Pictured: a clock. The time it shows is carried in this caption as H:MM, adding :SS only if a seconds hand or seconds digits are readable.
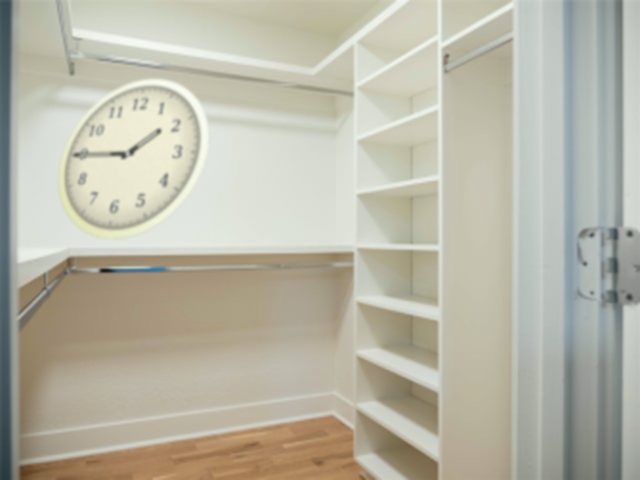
1:45
